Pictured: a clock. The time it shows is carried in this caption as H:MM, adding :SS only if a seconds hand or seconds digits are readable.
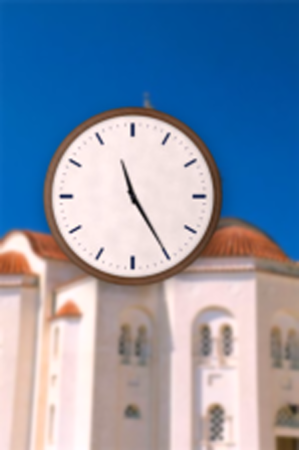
11:25
